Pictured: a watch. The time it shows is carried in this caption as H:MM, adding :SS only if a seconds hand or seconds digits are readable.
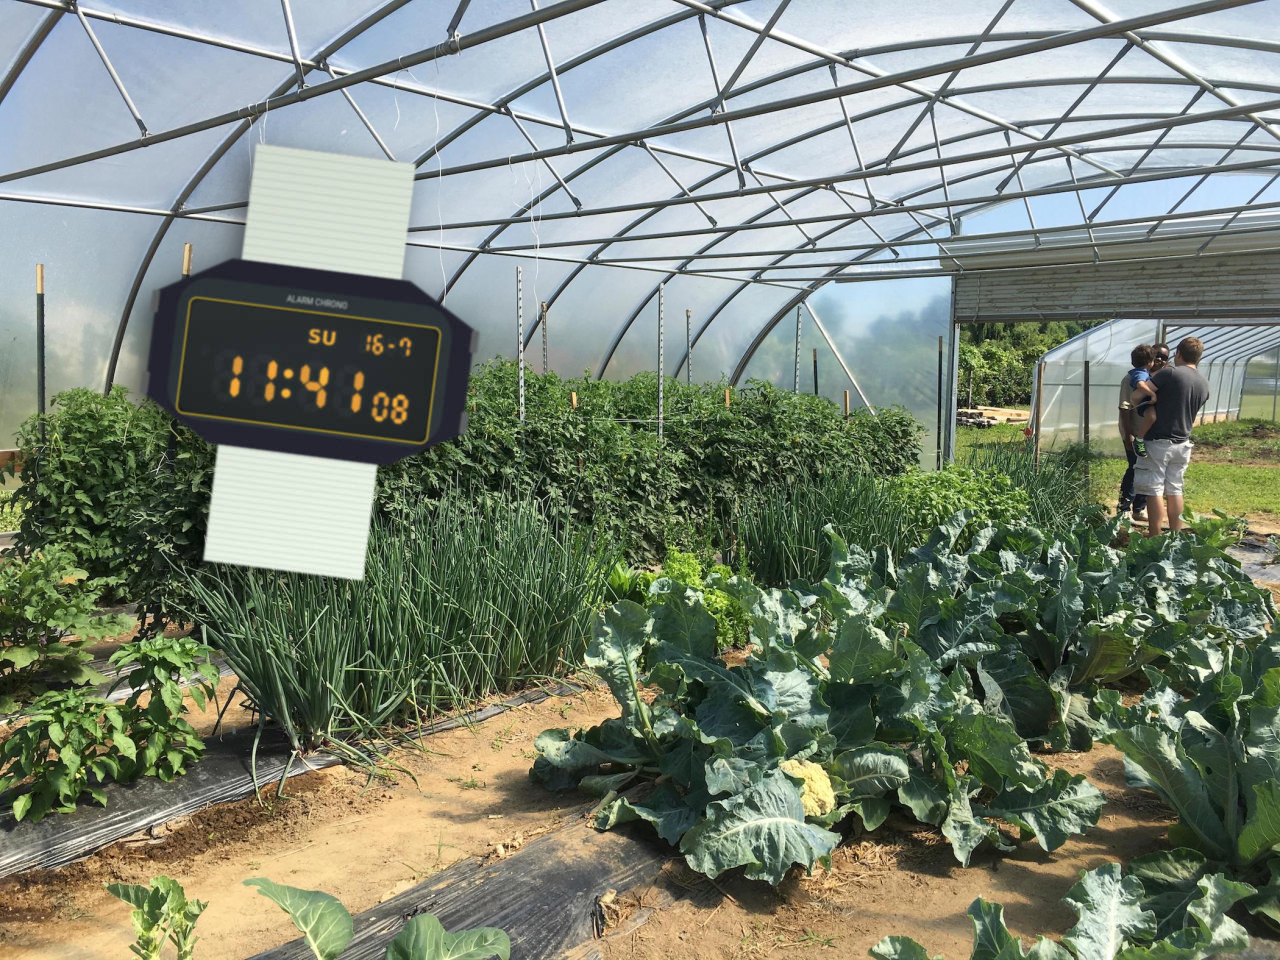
11:41:08
